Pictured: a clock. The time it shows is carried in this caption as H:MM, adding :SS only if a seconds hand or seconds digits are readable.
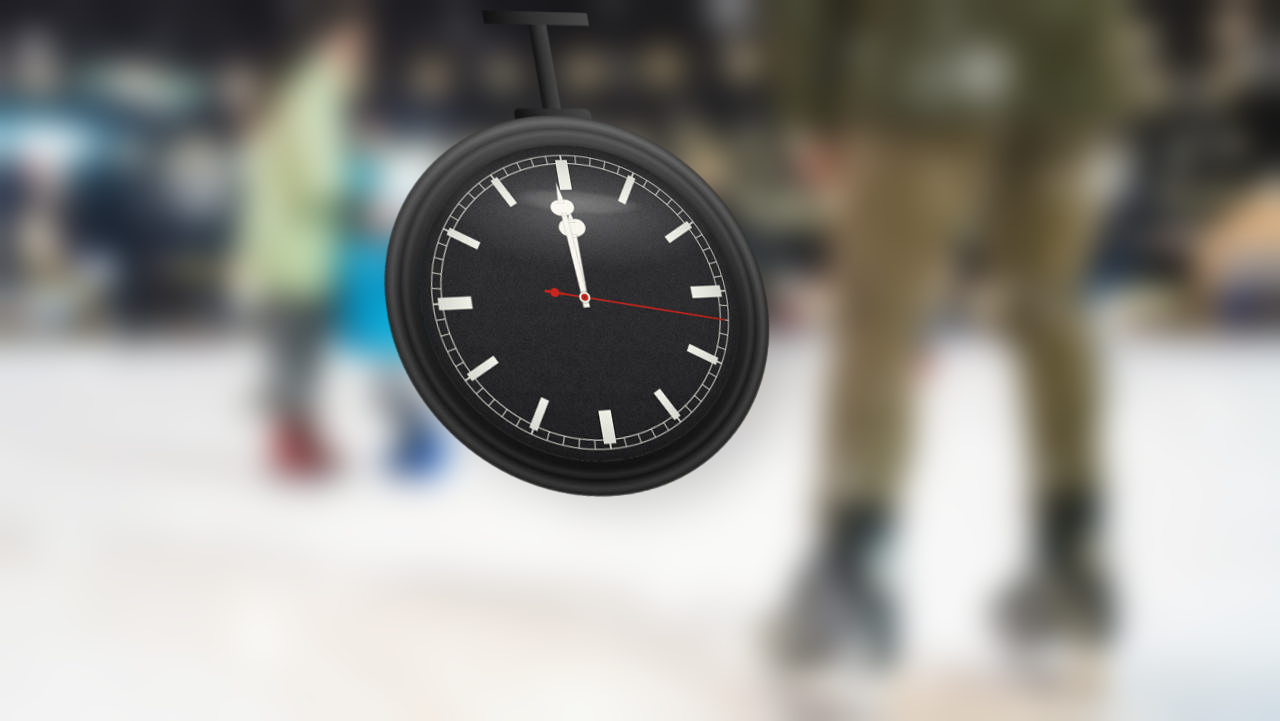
11:59:17
